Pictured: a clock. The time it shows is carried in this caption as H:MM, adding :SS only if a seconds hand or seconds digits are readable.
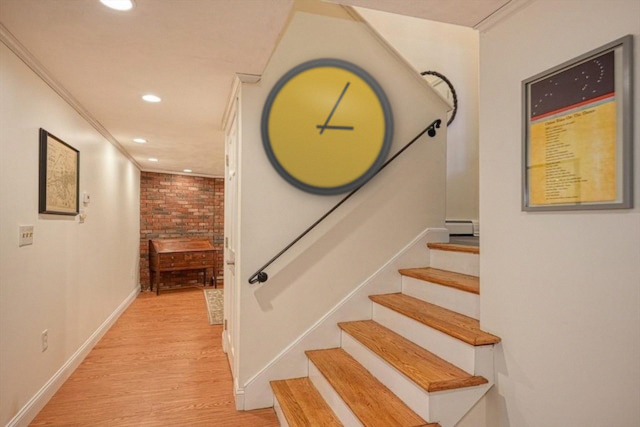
3:05
